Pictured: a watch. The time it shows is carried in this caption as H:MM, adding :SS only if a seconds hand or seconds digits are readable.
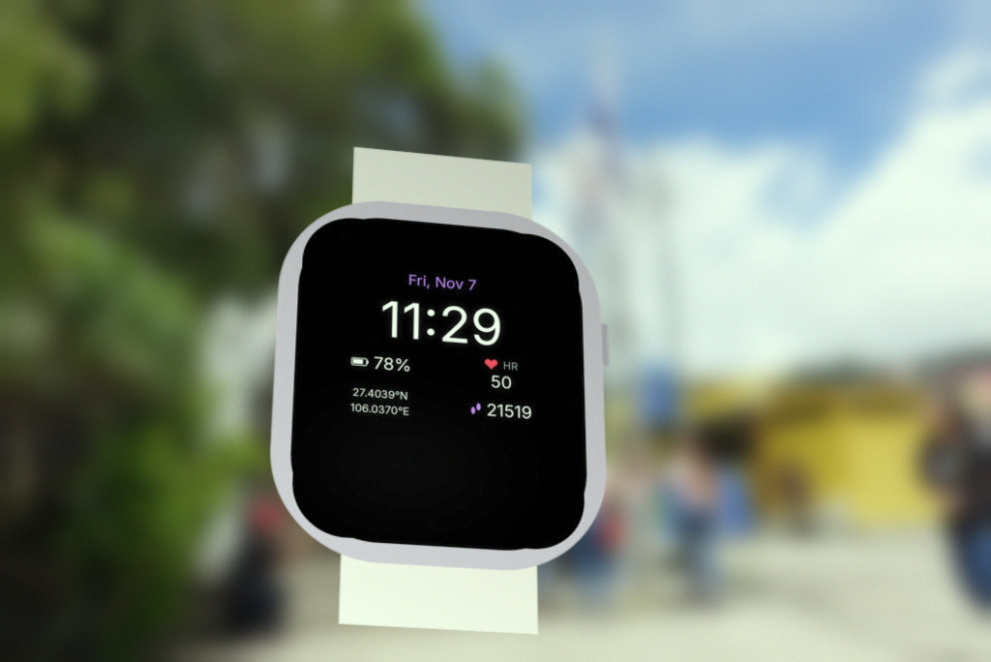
11:29
